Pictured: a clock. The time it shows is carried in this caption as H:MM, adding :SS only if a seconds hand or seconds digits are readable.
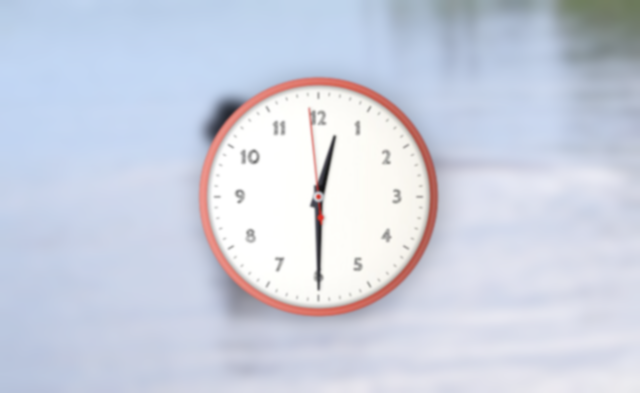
12:29:59
